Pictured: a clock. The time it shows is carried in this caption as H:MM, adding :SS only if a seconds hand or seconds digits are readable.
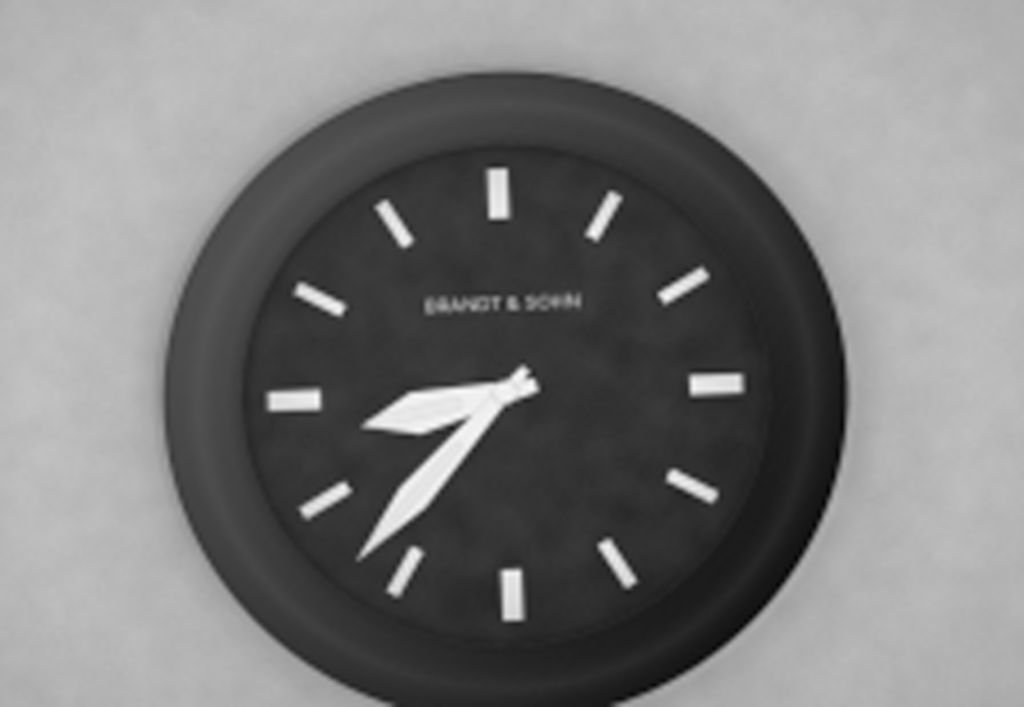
8:37
